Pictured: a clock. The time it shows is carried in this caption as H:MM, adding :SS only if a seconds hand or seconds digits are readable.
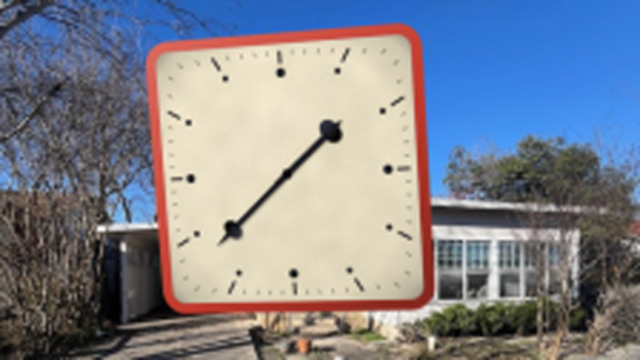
1:38
